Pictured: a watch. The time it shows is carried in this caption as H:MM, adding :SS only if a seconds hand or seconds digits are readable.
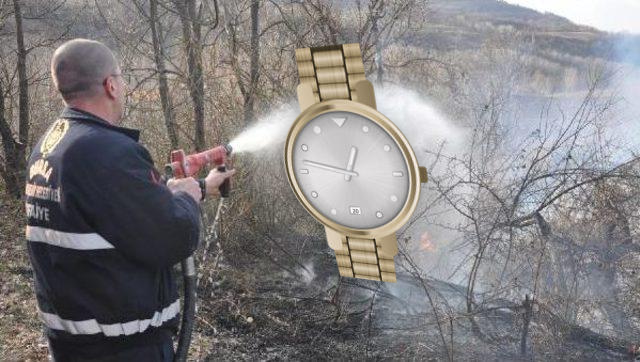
12:47
